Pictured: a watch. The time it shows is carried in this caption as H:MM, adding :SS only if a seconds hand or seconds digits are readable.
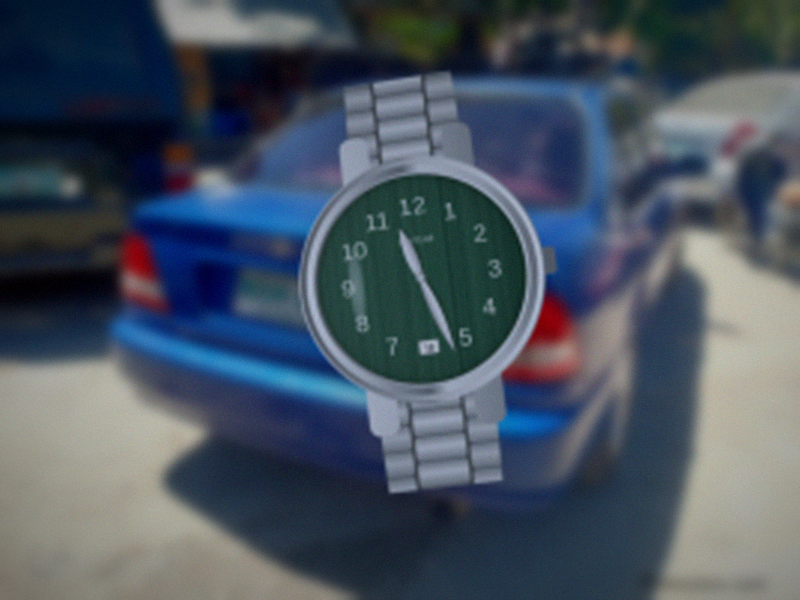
11:27
